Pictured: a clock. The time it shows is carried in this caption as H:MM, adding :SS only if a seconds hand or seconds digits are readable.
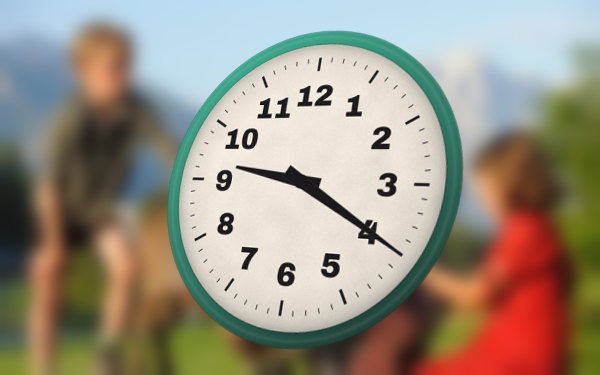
9:20
